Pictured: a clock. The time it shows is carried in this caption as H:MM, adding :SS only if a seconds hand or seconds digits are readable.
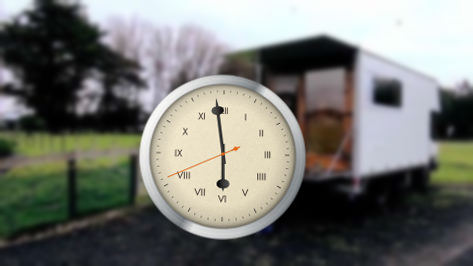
5:58:41
